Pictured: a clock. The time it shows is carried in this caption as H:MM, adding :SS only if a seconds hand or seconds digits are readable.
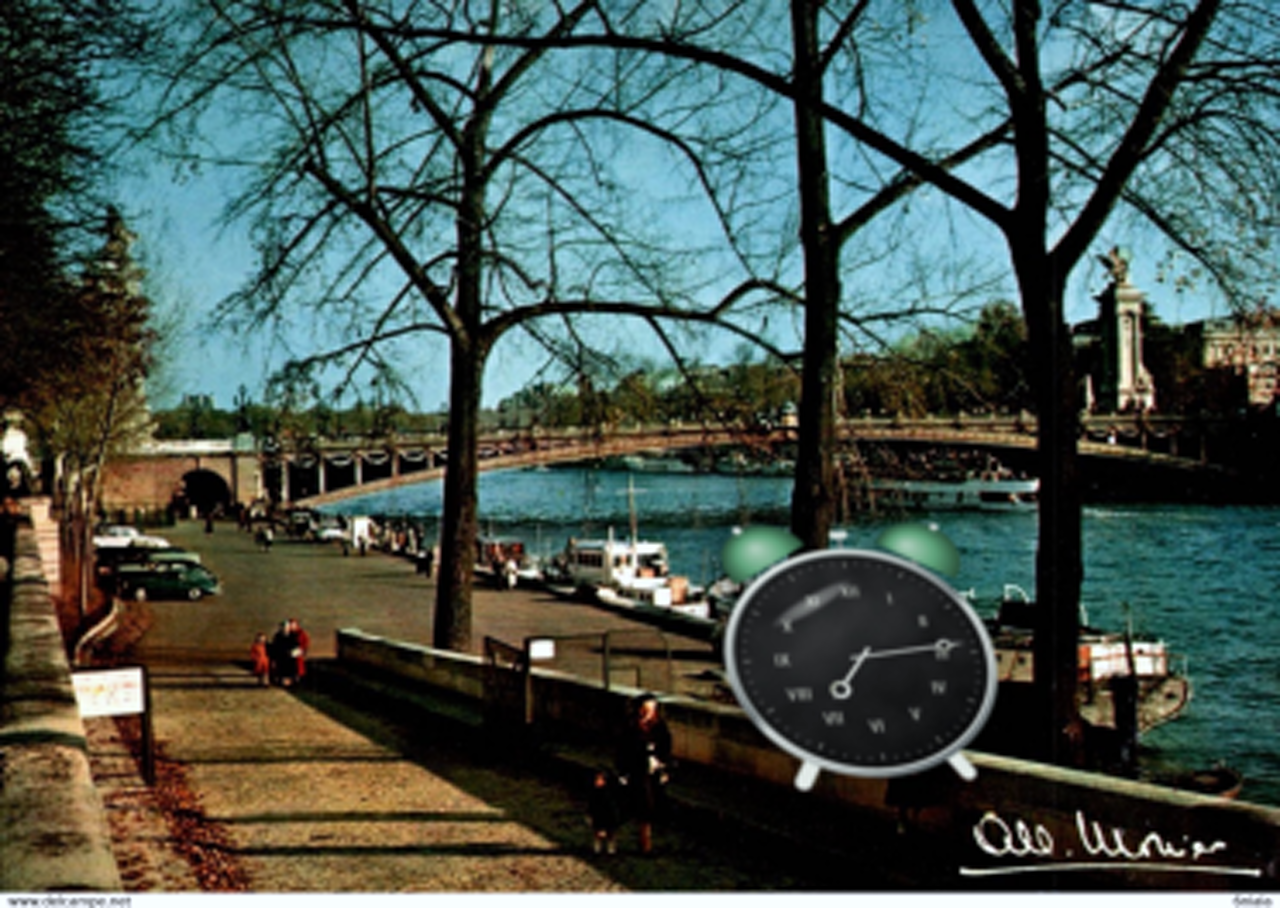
7:14
